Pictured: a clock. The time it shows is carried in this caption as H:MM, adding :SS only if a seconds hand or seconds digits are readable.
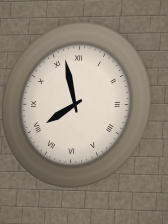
7:57
